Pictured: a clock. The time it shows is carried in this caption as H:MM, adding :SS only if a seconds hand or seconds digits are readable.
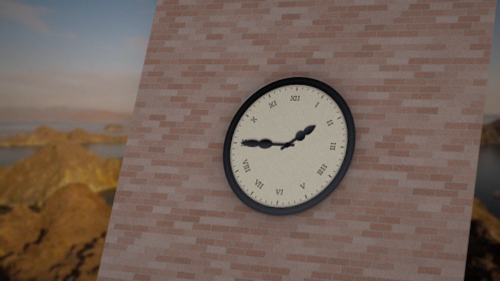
1:45
